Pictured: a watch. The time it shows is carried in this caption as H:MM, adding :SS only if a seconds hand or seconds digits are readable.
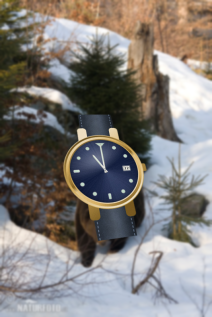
11:00
